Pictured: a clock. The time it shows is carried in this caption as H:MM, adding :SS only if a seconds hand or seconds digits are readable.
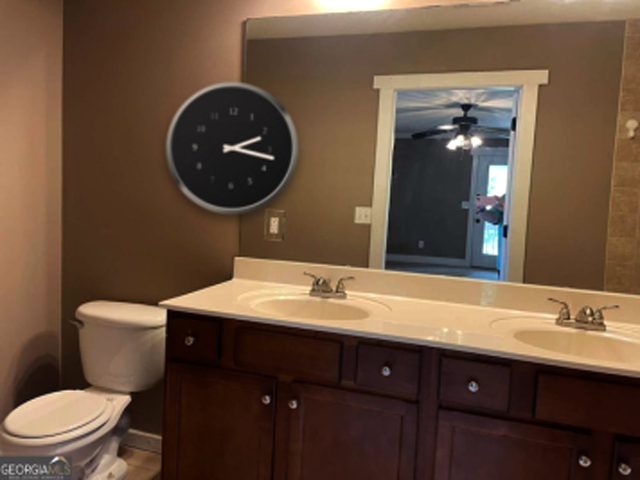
2:17
